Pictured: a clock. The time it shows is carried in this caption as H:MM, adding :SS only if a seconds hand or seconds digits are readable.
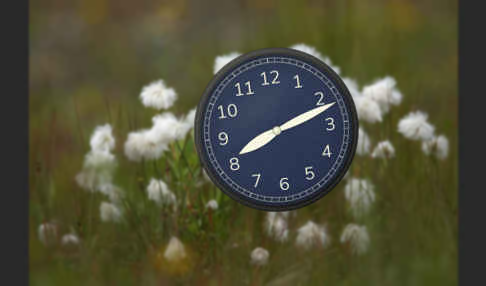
8:12
